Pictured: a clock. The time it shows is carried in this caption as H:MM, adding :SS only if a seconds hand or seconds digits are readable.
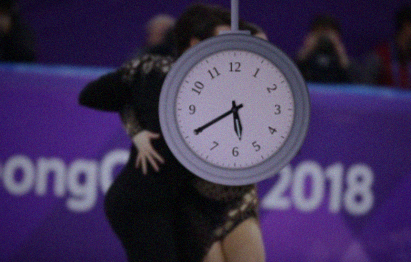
5:40
